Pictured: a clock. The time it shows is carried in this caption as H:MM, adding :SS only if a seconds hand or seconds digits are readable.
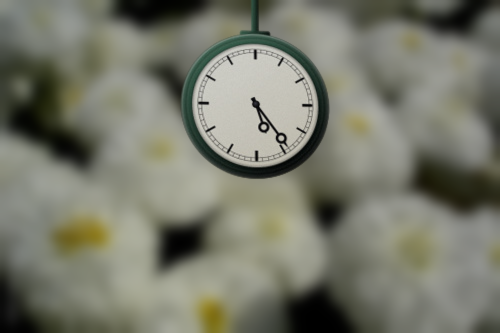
5:24
